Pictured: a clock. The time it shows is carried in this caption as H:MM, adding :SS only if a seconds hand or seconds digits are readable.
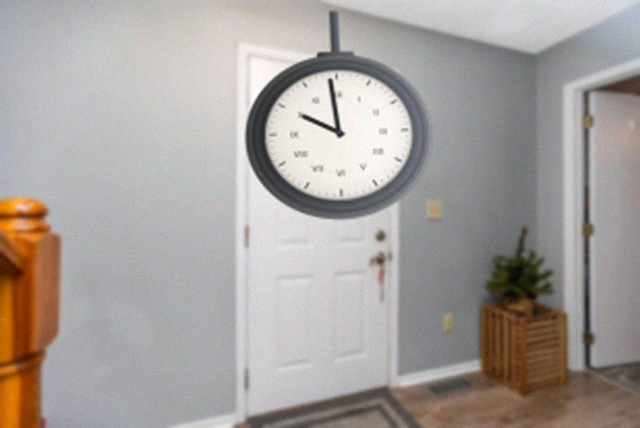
9:59
